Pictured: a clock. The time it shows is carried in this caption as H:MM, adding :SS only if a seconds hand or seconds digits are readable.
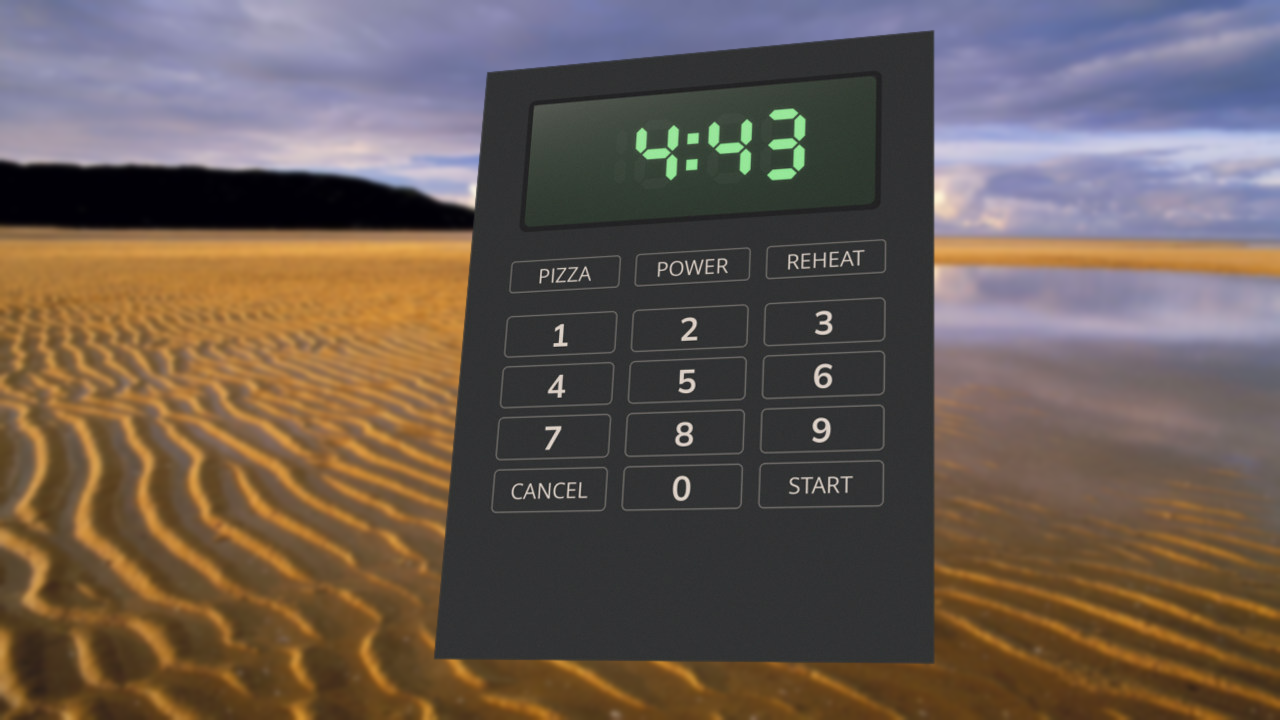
4:43
